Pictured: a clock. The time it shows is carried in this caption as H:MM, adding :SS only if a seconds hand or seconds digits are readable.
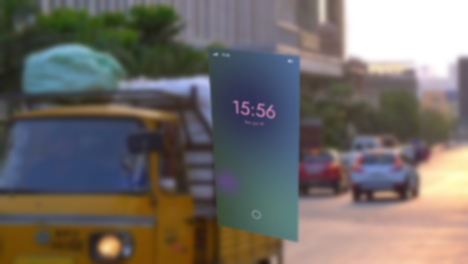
15:56
